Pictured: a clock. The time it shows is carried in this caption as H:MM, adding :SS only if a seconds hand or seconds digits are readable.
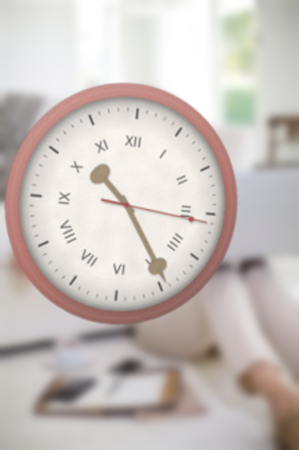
10:24:16
